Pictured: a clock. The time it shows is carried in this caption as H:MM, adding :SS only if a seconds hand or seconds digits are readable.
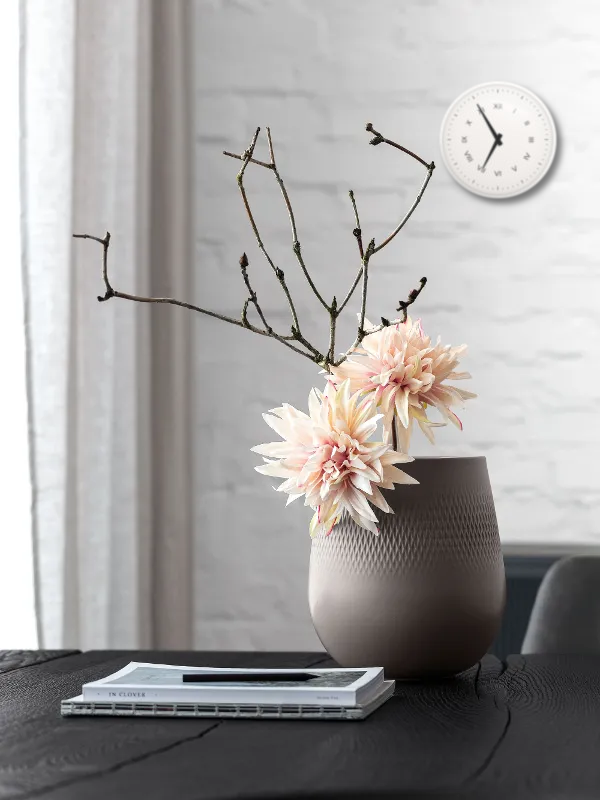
6:55
